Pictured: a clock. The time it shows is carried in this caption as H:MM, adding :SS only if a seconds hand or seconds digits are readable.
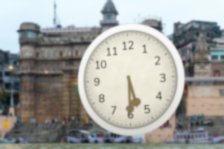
5:30
